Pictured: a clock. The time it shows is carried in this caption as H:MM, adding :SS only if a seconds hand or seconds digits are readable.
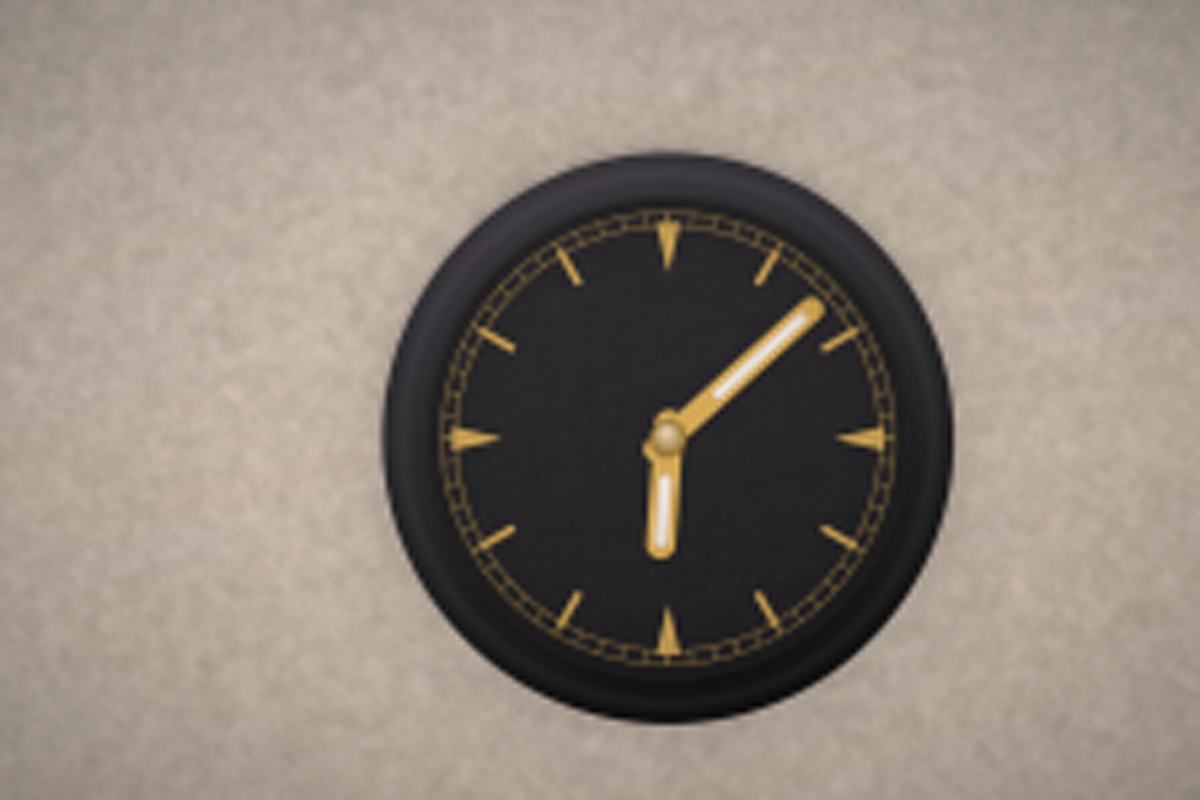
6:08
